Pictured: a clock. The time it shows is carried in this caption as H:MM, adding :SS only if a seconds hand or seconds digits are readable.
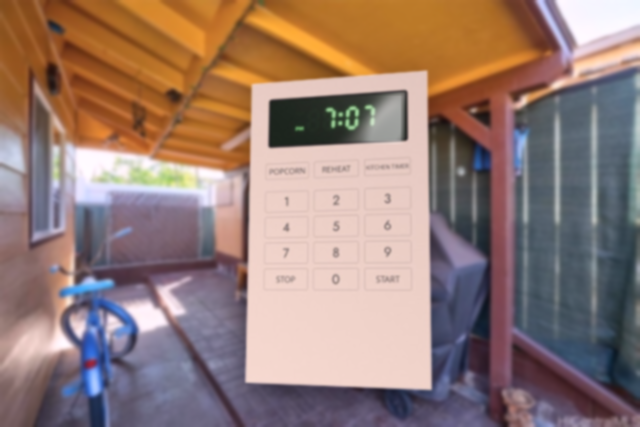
7:07
